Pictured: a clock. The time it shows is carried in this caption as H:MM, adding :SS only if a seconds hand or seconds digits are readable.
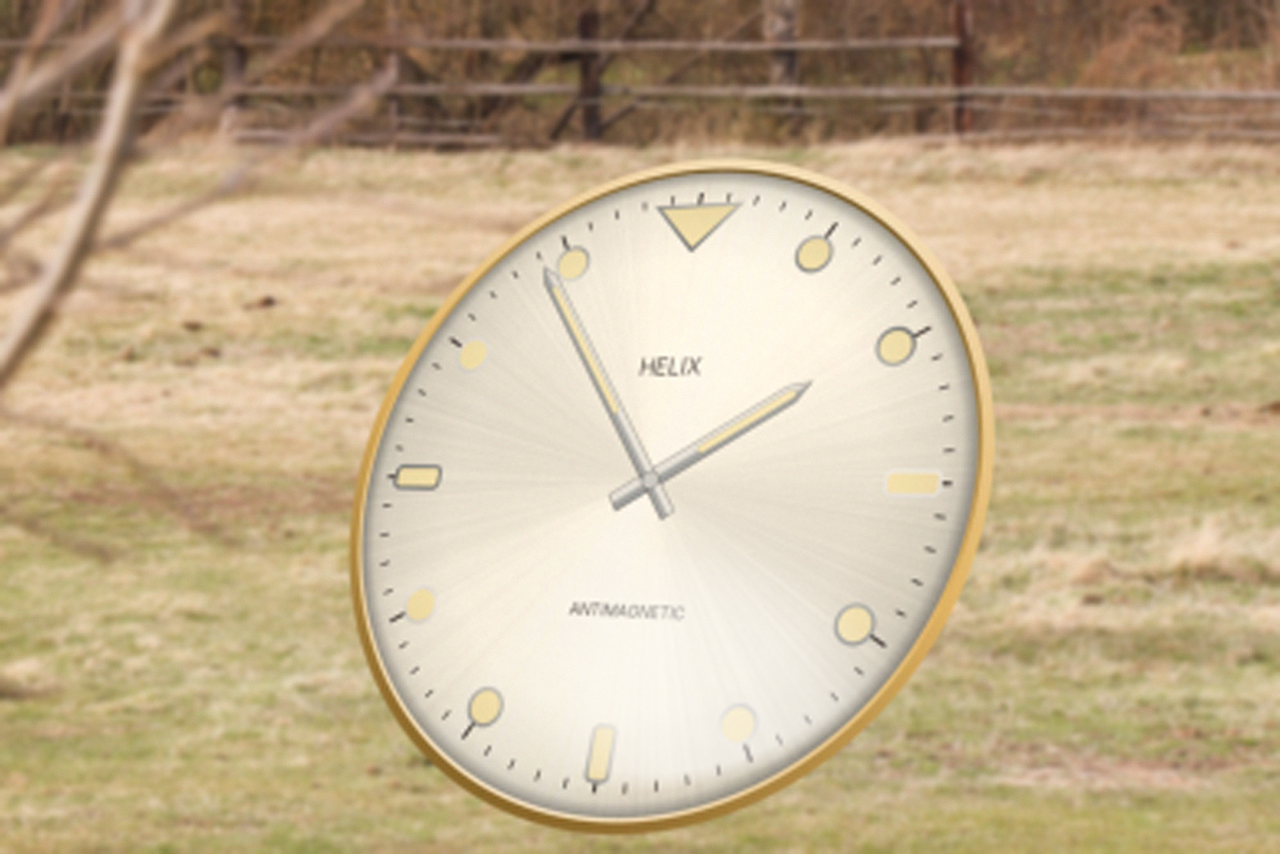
1:54
